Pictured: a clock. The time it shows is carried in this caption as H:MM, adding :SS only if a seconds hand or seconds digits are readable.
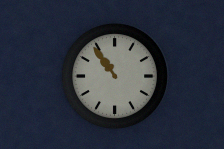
10:54
